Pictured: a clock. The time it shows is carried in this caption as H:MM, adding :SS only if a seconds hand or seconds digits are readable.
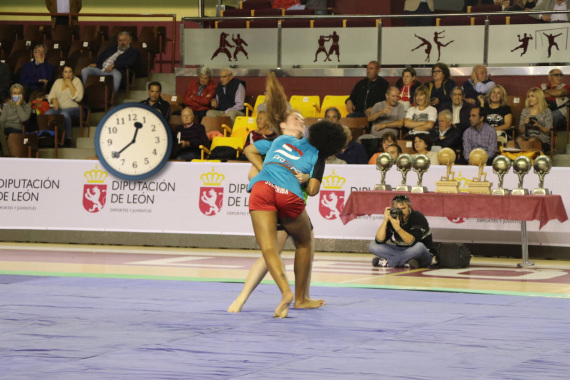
12:39
